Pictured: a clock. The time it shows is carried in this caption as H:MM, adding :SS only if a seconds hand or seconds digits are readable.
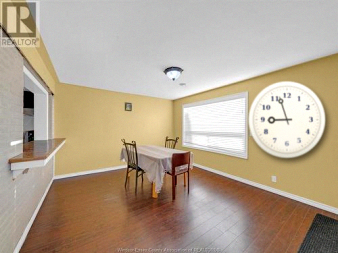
8:57
